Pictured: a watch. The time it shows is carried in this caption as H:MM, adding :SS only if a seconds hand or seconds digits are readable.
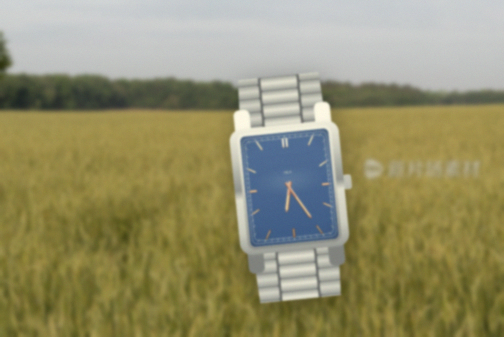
6:25
